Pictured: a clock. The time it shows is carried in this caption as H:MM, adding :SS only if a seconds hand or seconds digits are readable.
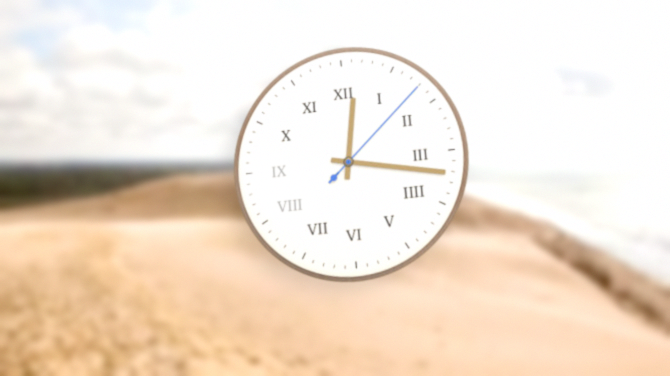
12:17:08
